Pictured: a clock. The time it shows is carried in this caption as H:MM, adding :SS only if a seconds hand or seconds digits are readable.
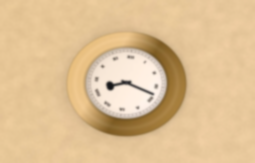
8:18
